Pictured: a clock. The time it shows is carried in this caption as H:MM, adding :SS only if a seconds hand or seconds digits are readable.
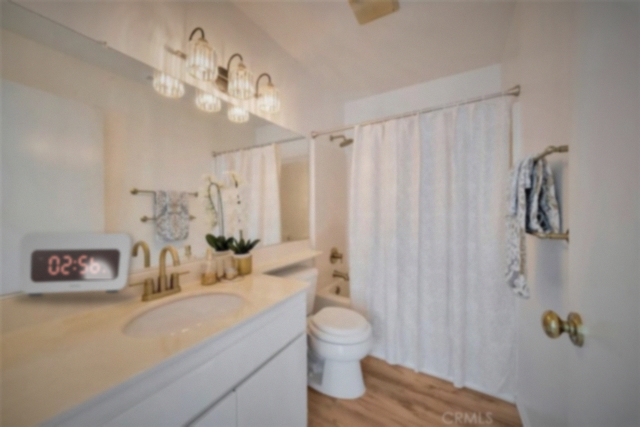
2:56
